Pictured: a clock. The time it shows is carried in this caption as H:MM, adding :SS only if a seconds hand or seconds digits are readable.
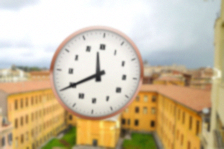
11:40
